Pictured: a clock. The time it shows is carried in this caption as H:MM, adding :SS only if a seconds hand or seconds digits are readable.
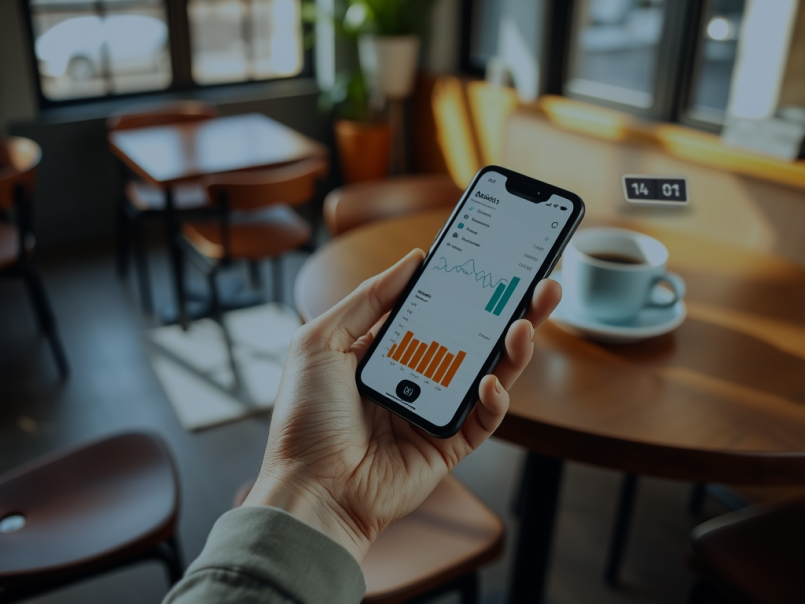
14:01
